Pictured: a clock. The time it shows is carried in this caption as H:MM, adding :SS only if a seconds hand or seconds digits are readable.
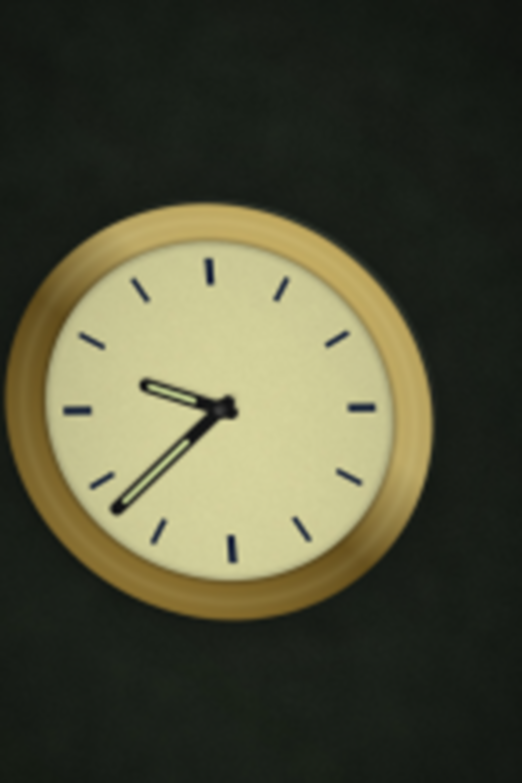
9:38
